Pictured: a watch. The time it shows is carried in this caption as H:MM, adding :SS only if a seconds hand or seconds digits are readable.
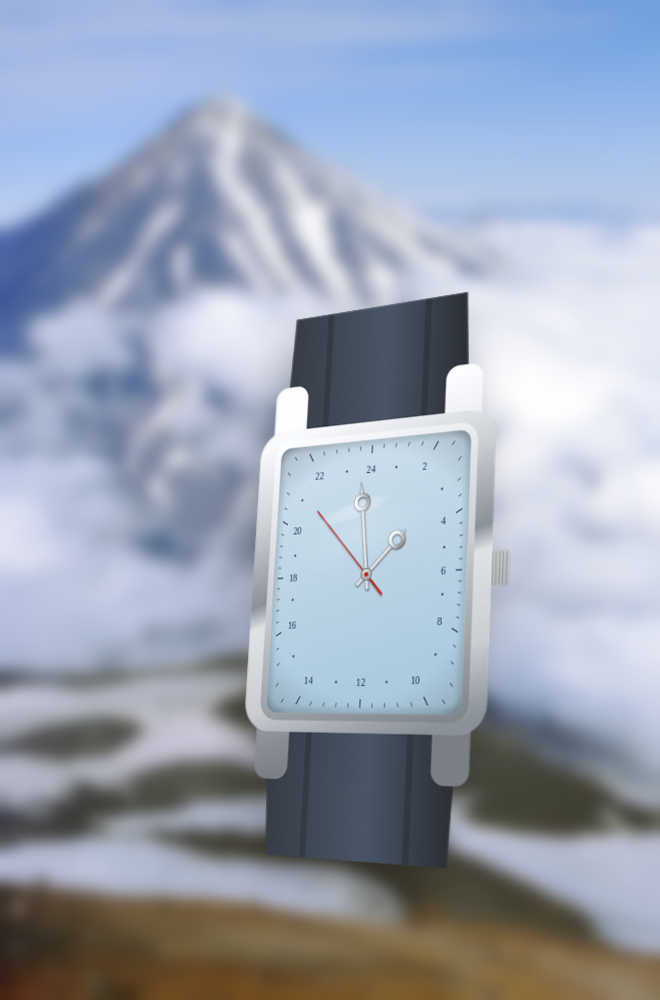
2:58:53
